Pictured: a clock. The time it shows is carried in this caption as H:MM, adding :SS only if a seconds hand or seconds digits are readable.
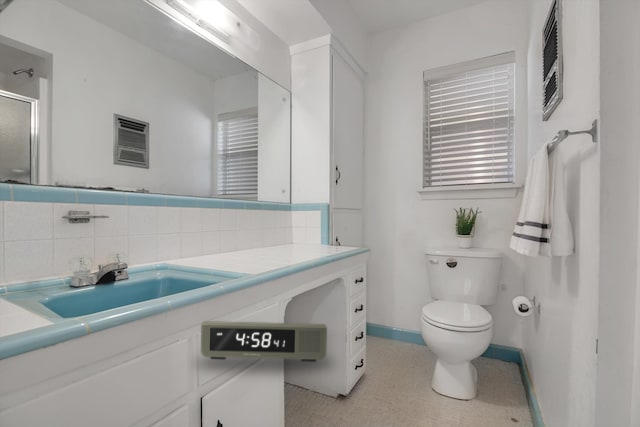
4:58
